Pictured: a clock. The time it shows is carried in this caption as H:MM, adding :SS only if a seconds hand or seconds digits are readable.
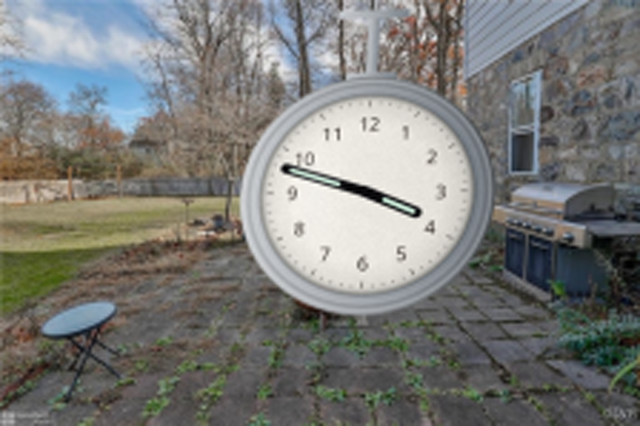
3:48
